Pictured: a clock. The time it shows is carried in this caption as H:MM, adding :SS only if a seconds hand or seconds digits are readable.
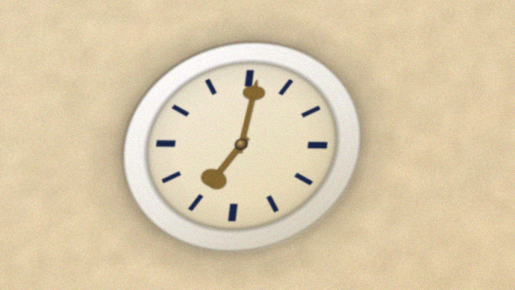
7:01
